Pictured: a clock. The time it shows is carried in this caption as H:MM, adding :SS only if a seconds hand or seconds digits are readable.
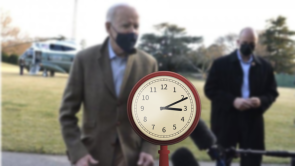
3:11
